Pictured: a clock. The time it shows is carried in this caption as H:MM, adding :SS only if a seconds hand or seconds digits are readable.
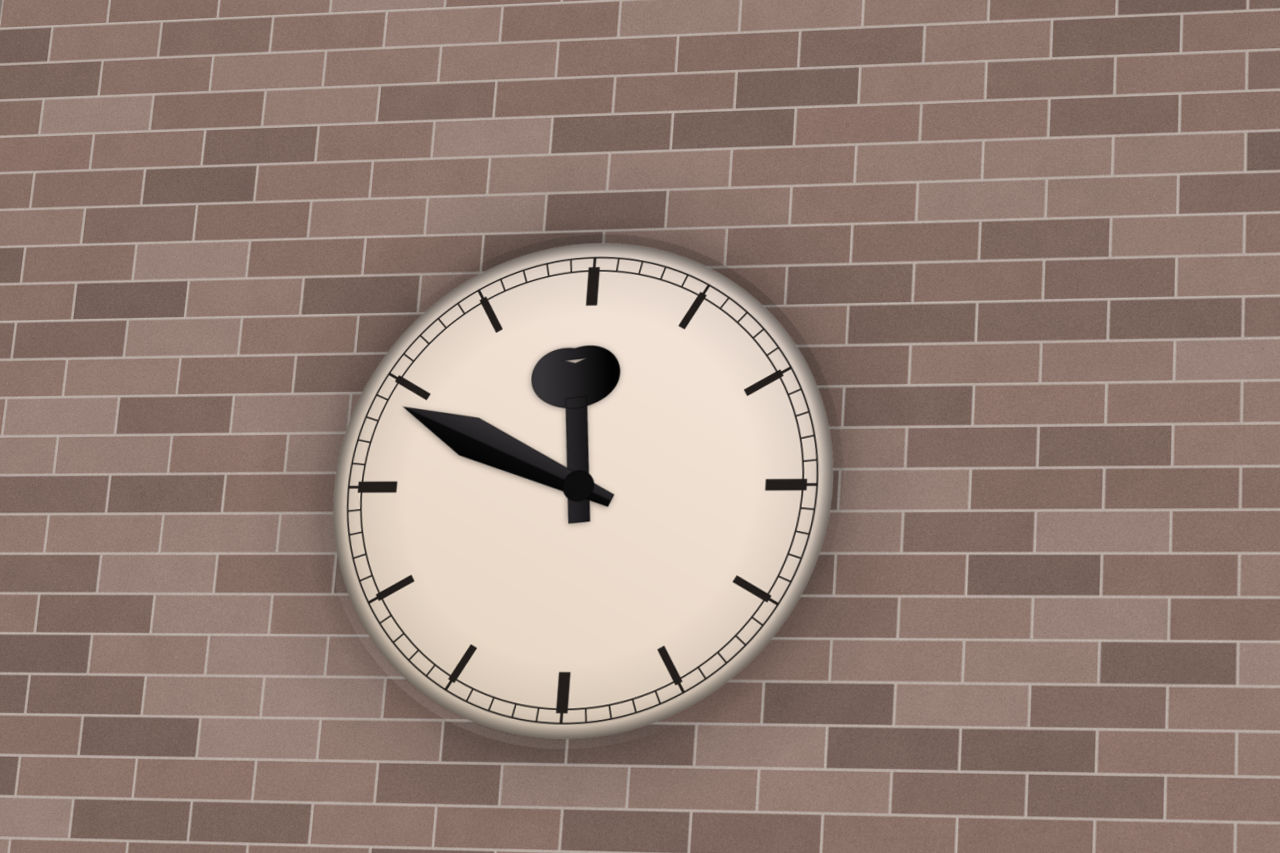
11:49
